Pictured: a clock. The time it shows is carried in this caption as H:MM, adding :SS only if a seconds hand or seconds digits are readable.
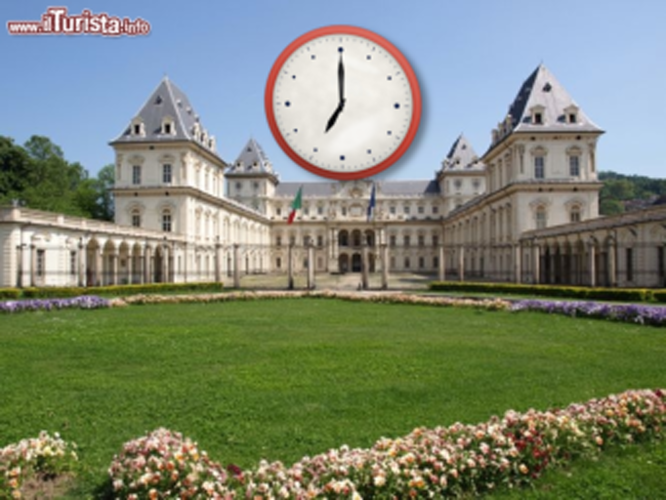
7:00
